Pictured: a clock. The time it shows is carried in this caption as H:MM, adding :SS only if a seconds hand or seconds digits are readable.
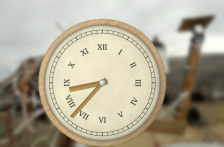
8:37
